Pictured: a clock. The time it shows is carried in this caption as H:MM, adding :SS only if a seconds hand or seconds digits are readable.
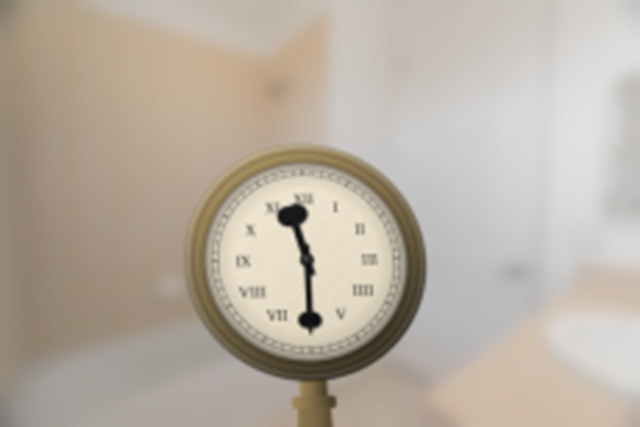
11:30
